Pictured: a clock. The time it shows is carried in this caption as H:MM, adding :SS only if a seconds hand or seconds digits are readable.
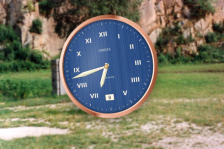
6:43
